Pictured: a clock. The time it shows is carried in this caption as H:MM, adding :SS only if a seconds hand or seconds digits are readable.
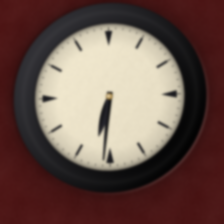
6:31
